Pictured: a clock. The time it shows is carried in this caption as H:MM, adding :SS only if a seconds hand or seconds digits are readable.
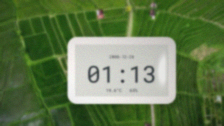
1:13
